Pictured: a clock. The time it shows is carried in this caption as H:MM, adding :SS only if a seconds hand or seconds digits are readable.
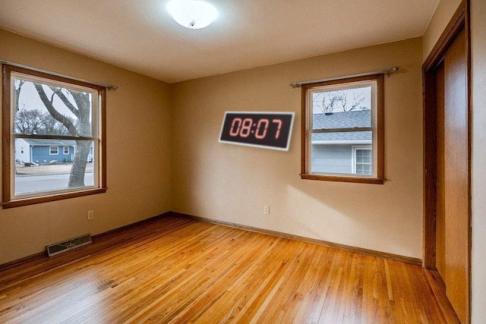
8:07
